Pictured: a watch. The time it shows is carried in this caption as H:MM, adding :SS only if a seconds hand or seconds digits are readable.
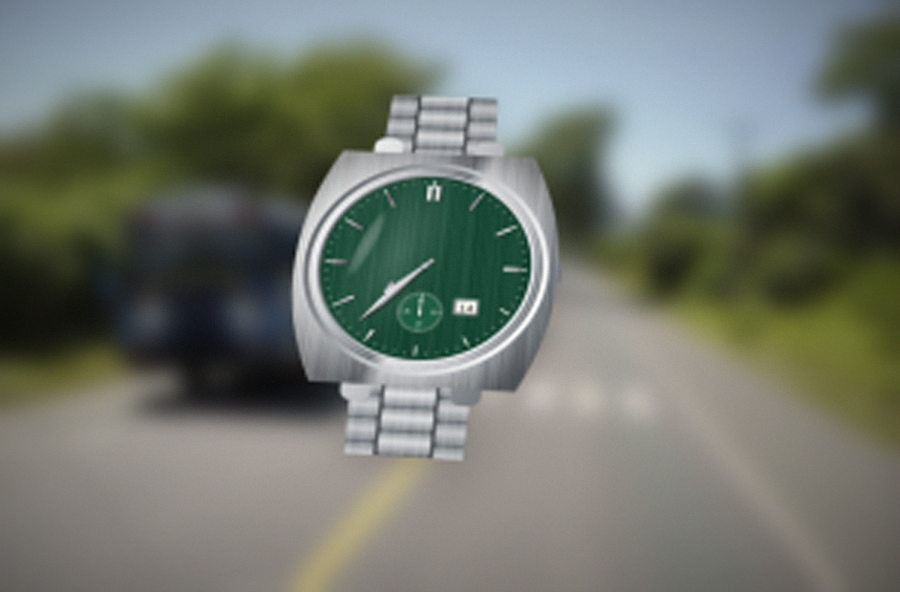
7:37
